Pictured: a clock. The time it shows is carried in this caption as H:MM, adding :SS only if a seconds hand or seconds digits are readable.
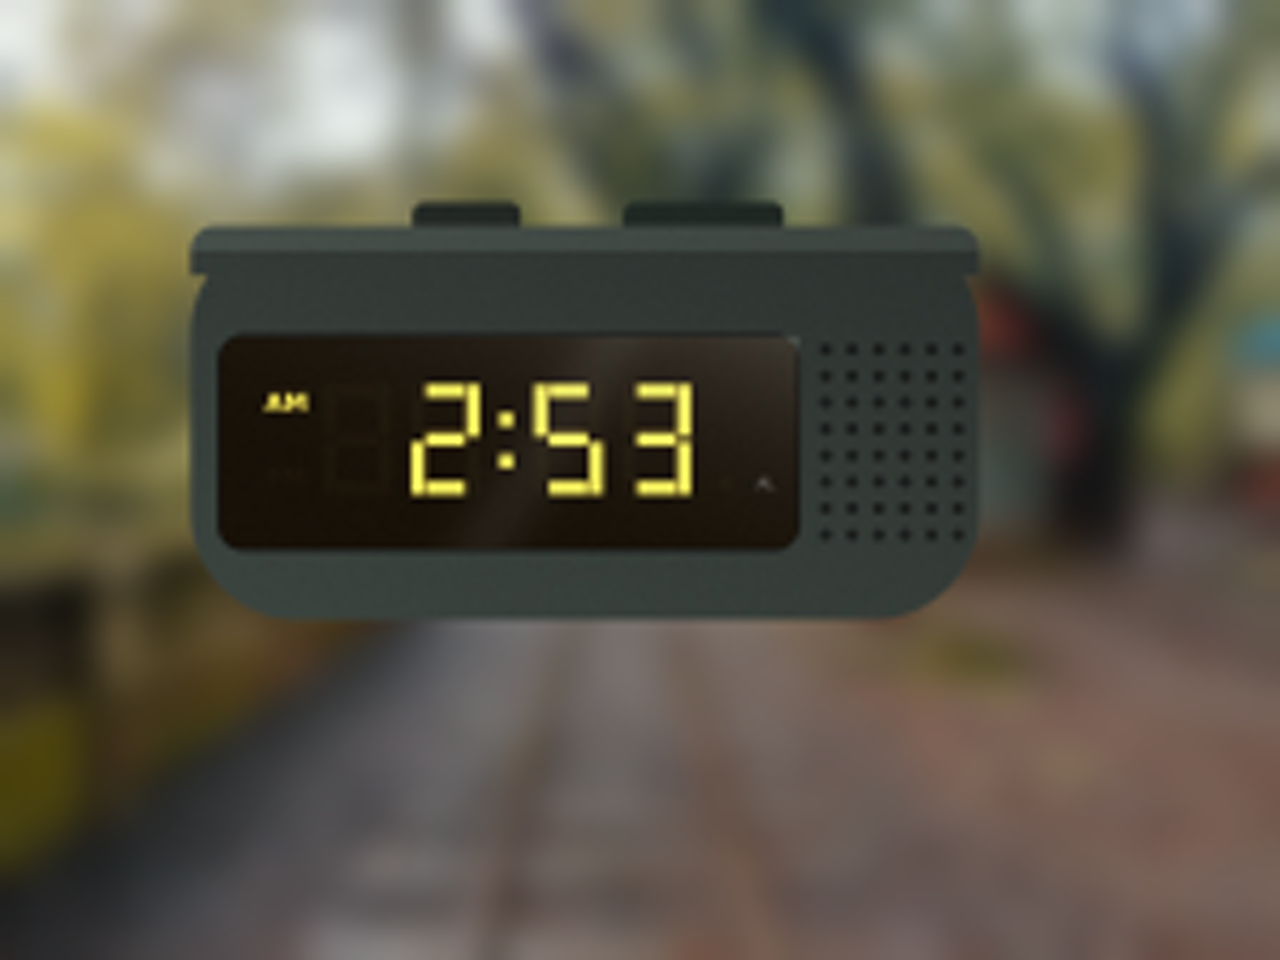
2:53
